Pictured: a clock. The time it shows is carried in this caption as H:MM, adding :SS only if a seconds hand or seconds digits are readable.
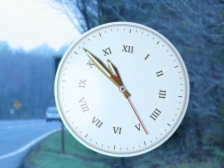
10:51:24
